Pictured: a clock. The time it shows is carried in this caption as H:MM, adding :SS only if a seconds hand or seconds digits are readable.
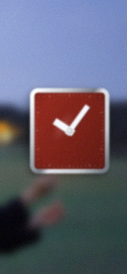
10:06
